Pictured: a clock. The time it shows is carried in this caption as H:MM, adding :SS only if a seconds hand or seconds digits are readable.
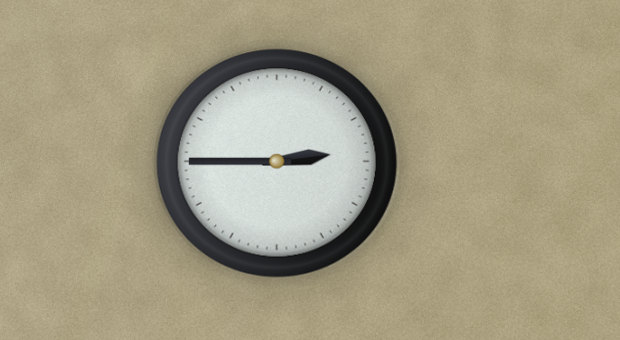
2:45
